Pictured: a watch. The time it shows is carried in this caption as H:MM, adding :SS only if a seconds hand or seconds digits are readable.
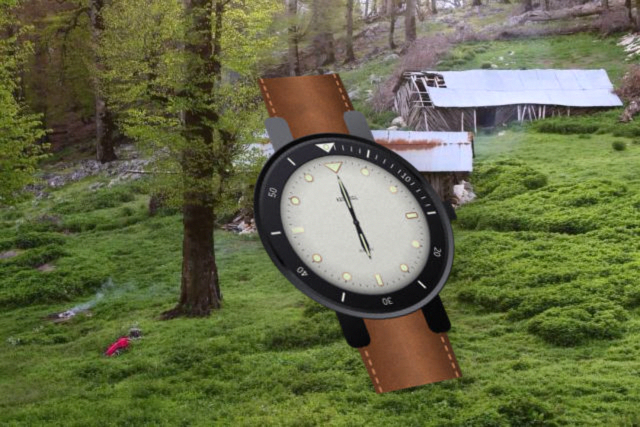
6:00
